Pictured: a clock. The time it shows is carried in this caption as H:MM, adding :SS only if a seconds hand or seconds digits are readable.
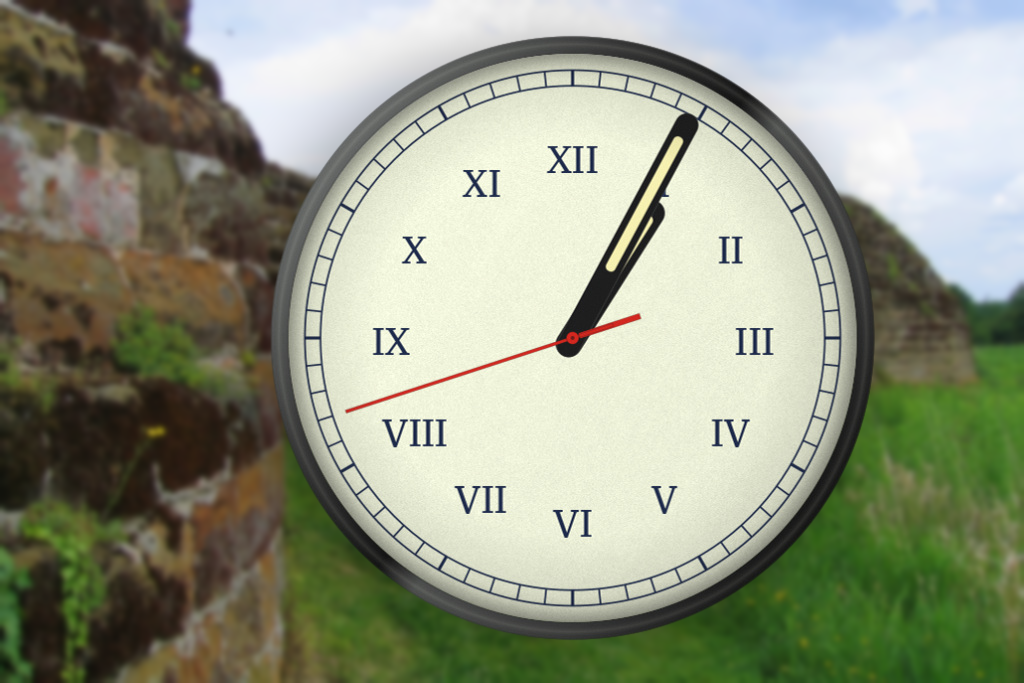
1:04:42
